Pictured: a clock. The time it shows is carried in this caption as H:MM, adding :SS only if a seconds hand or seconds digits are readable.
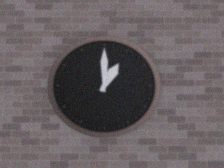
1:00
